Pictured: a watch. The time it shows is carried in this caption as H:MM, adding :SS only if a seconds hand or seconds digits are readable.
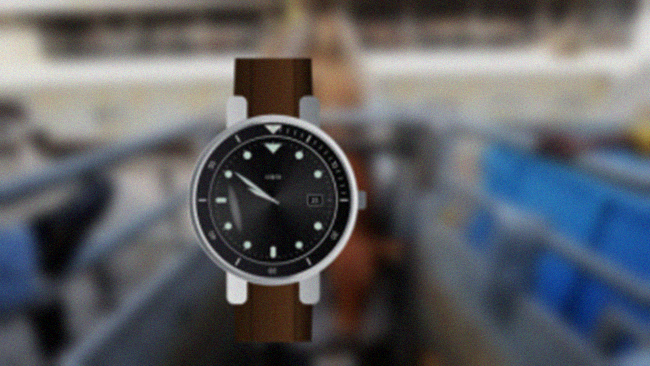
9:51
